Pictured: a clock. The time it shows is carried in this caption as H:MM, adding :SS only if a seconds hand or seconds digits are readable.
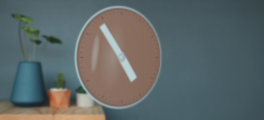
4:54
